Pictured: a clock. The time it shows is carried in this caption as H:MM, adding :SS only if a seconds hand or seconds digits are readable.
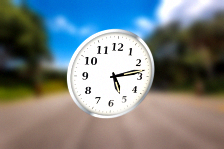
5:13
